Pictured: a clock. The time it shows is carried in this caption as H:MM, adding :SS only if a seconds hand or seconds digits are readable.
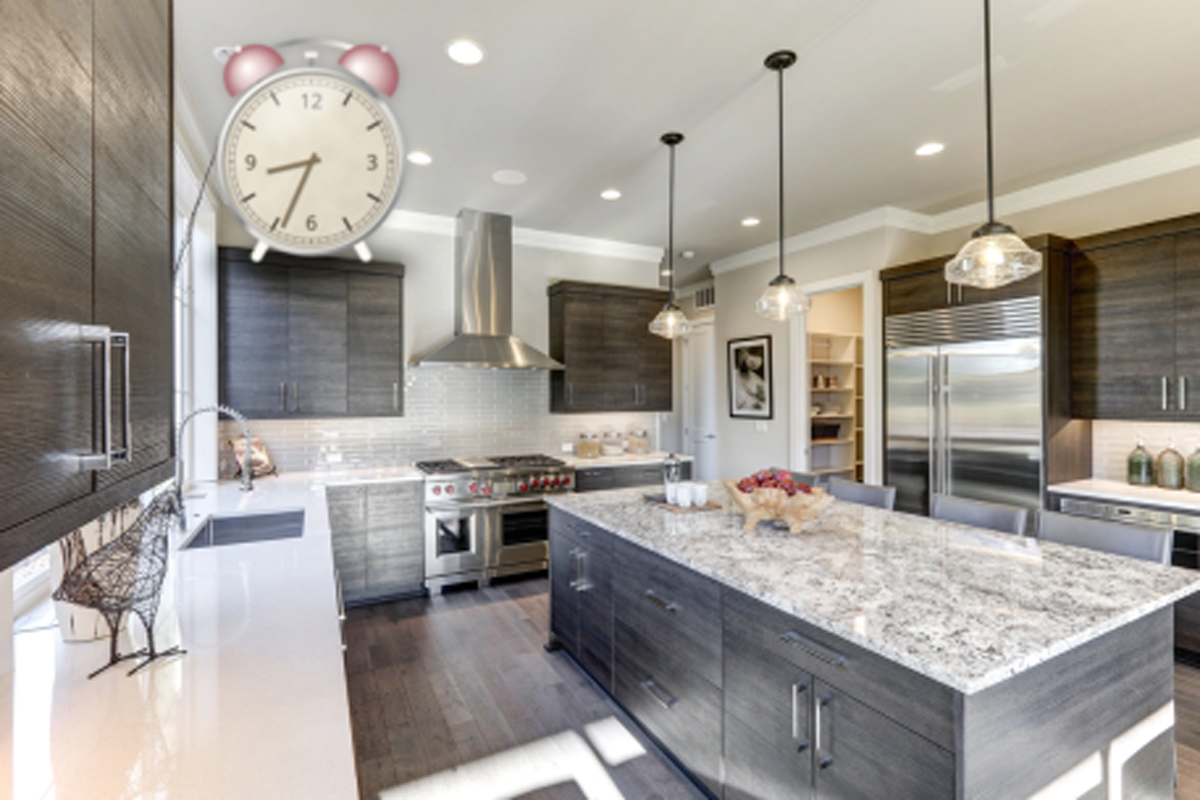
8:34
